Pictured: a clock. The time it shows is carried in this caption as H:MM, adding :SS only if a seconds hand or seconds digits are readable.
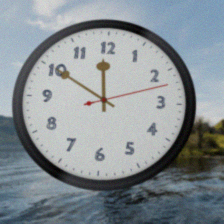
11:50:12
